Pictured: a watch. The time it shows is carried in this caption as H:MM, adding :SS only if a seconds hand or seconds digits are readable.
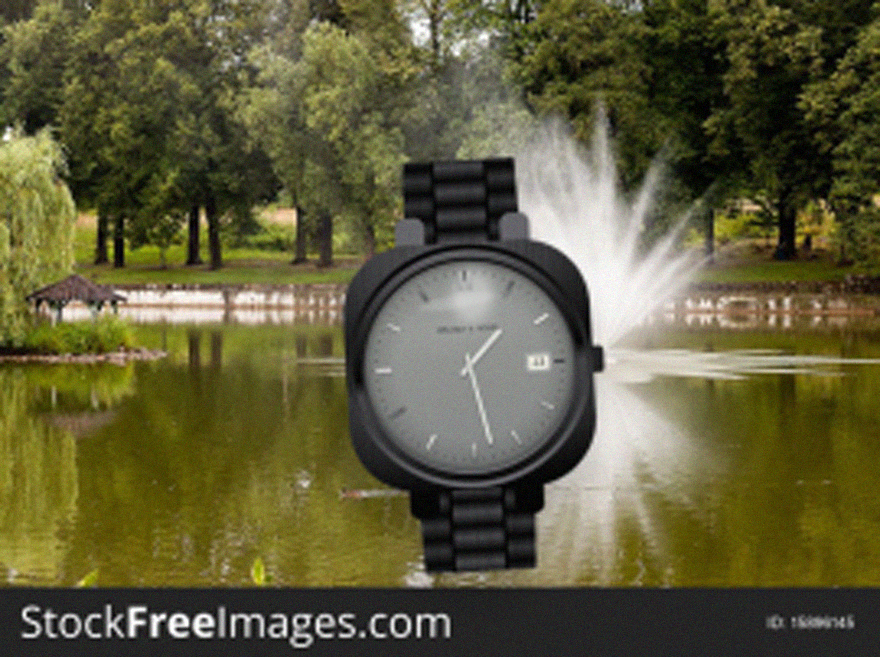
1:28
